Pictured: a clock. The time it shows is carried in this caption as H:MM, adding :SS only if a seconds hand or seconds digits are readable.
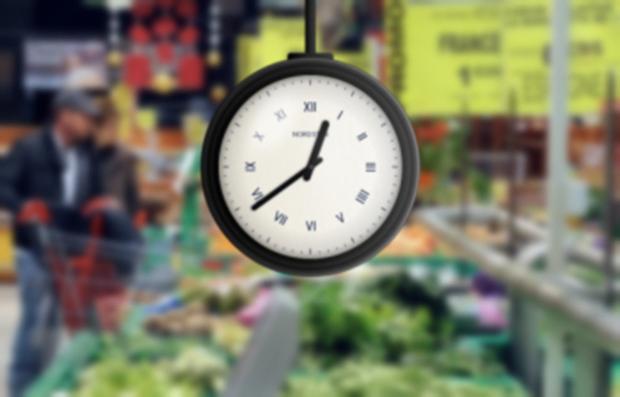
12:39
